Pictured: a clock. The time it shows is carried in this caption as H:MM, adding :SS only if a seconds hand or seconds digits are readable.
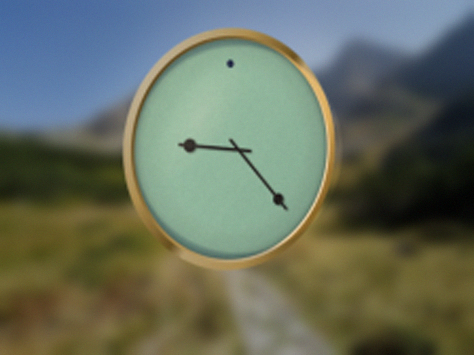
9:24
